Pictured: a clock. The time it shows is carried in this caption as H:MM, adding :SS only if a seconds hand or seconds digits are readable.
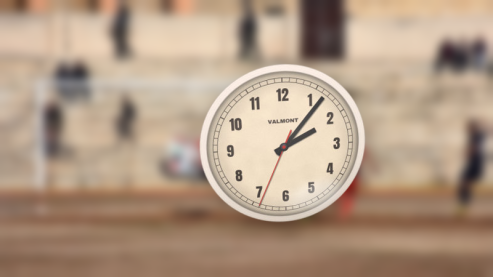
2:06:34
